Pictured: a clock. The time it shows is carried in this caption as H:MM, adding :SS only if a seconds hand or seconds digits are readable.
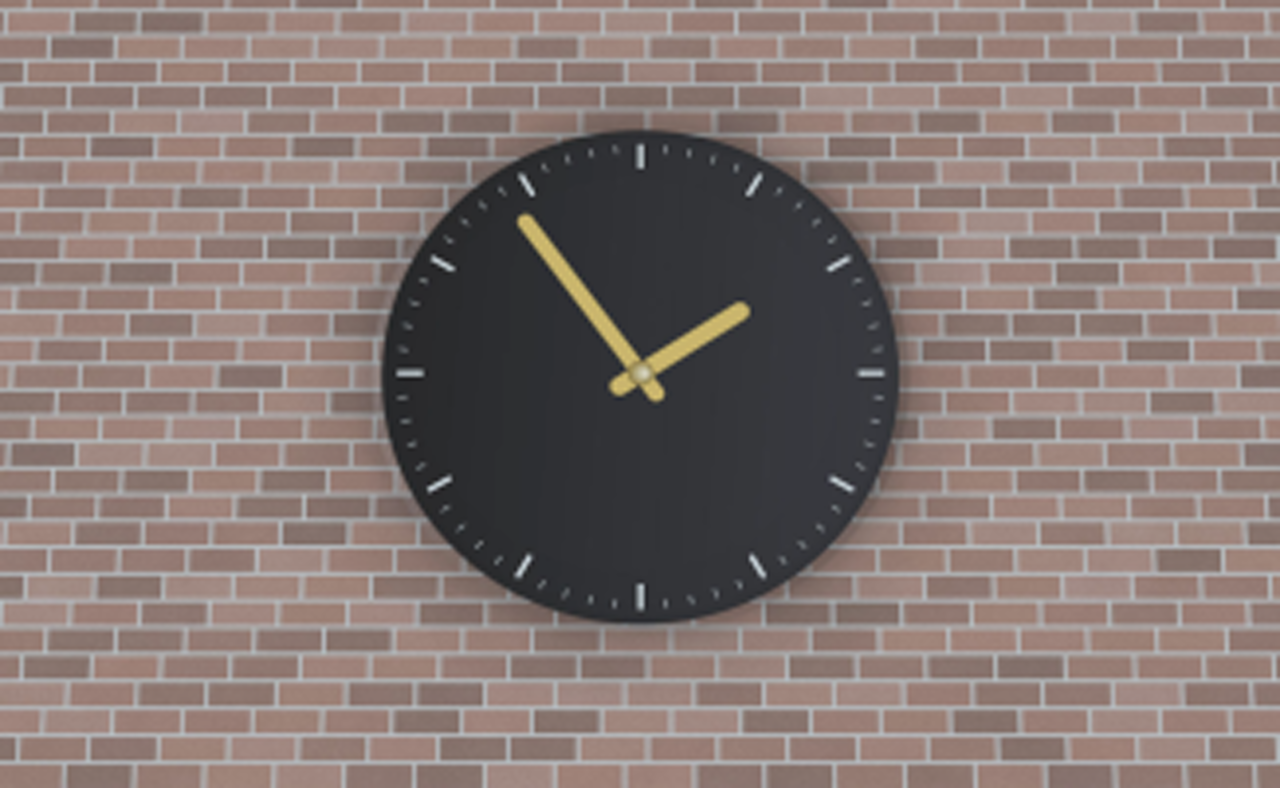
1:54
